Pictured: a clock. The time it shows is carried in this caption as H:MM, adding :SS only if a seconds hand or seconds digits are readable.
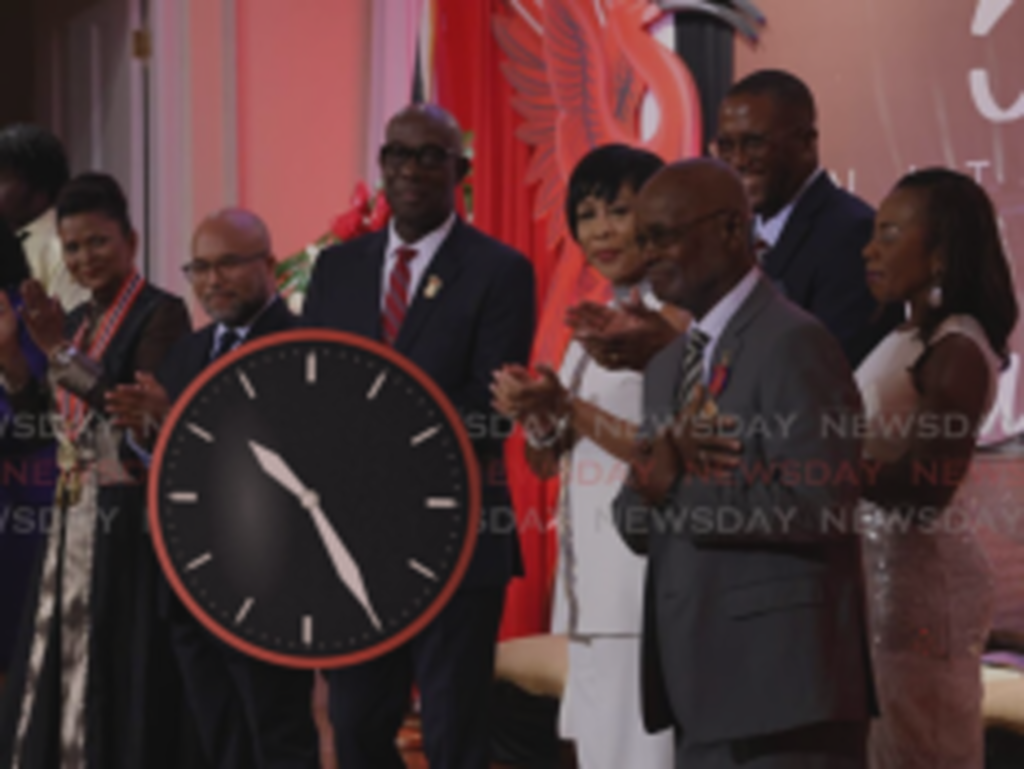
10:25
